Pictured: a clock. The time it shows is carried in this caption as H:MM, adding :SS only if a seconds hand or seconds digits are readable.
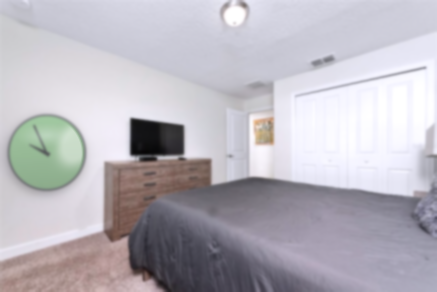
9:56
